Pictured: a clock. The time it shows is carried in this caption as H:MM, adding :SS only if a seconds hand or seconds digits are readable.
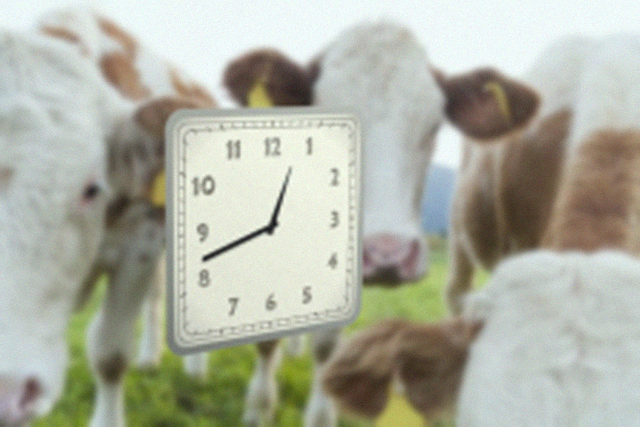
12:42
